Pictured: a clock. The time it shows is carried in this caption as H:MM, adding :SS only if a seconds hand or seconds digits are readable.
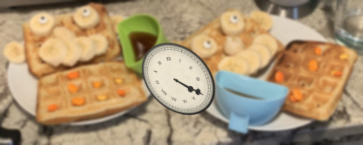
4:21
